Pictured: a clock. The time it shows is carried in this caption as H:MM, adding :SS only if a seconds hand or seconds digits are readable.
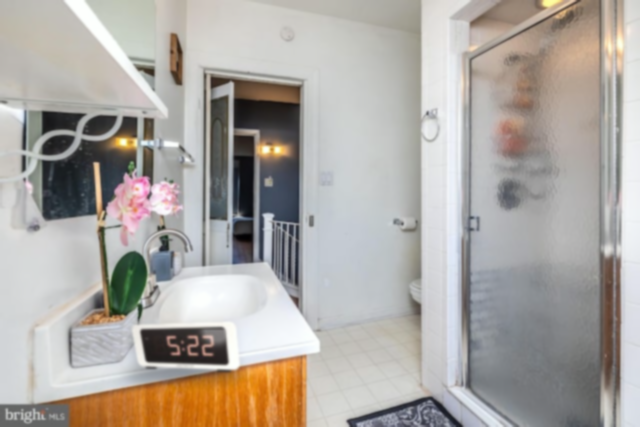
5:22
